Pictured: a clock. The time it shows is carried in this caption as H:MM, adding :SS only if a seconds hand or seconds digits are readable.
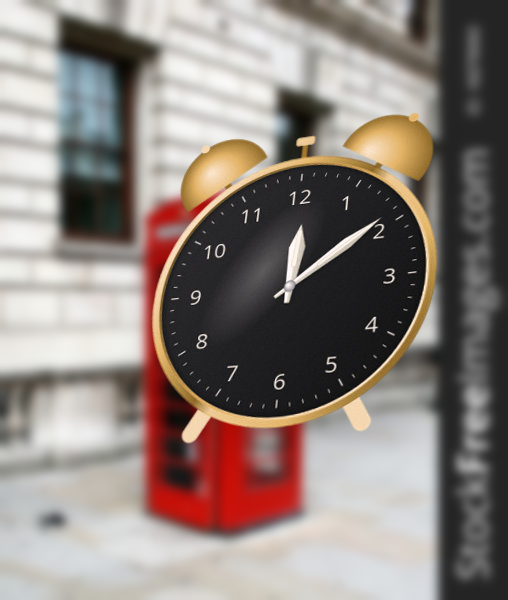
12:09
